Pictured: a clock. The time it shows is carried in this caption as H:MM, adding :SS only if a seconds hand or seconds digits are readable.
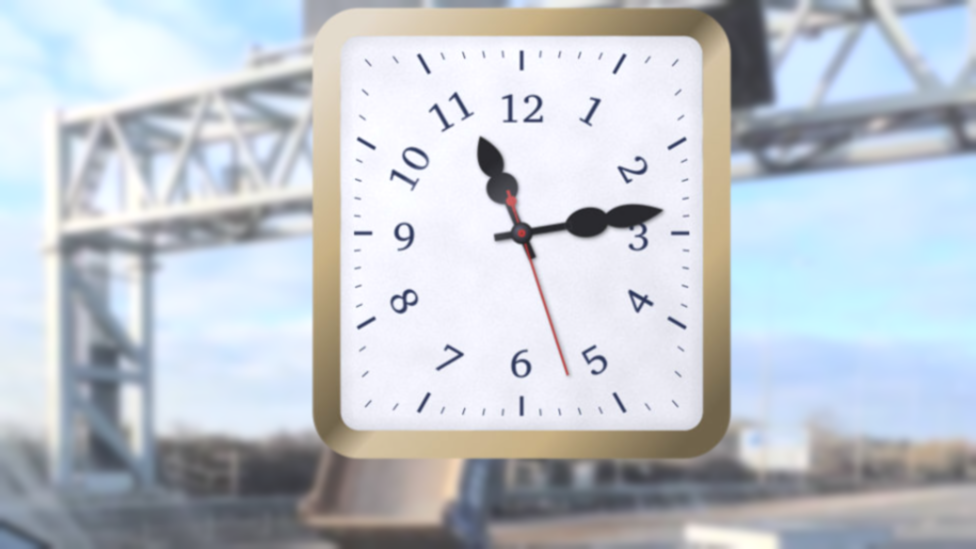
11:13:27
